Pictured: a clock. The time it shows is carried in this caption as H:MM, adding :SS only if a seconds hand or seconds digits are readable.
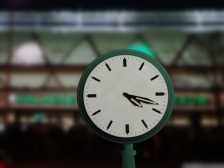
4:18
